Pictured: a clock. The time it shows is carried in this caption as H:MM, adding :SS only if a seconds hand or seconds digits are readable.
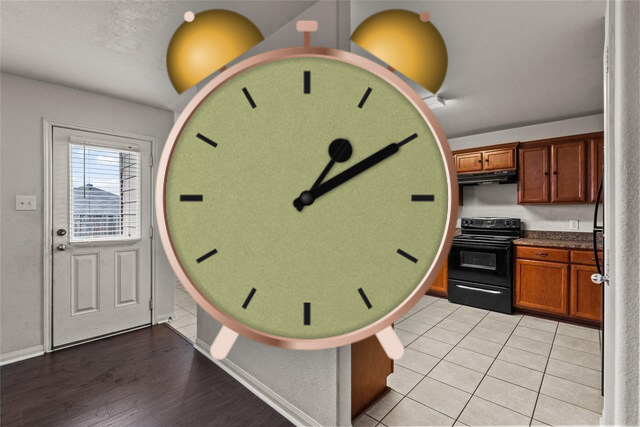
1:10
